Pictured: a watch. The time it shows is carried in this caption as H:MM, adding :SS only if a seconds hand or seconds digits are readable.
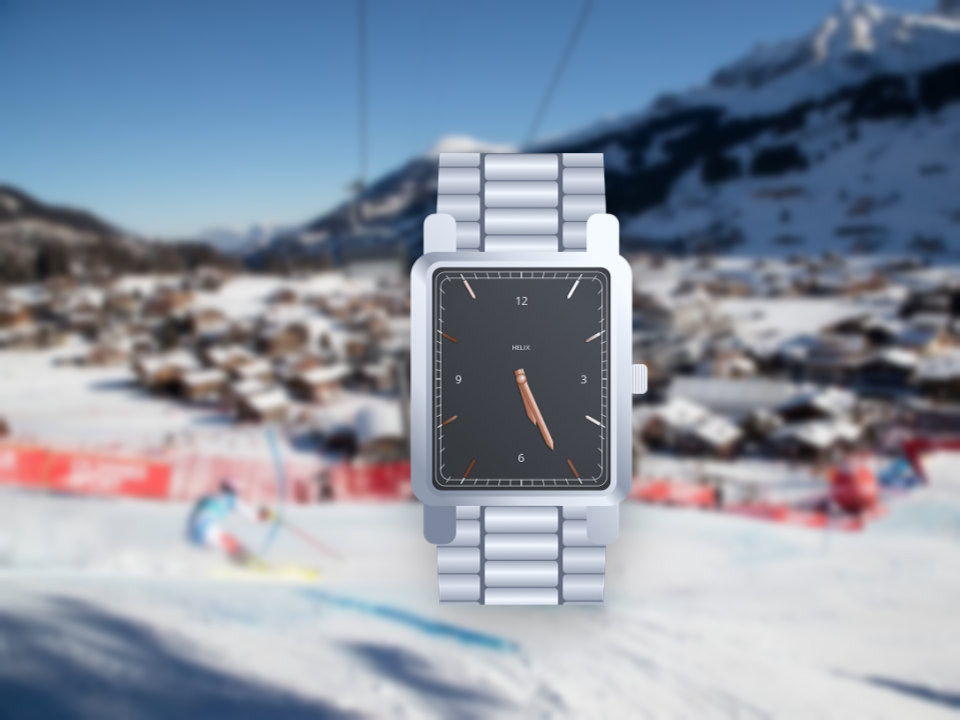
5:26
